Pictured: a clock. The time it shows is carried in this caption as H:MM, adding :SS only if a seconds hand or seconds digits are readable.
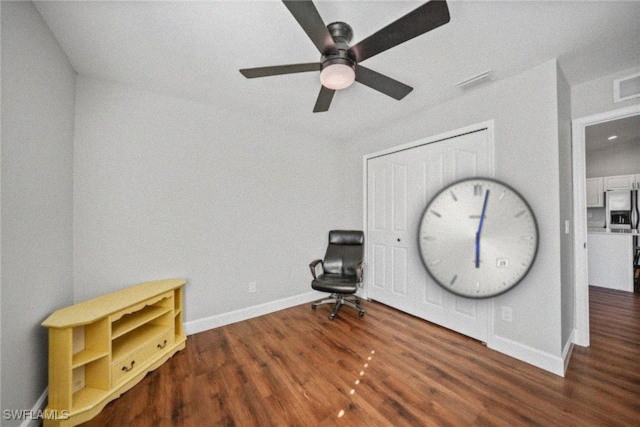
6:02
